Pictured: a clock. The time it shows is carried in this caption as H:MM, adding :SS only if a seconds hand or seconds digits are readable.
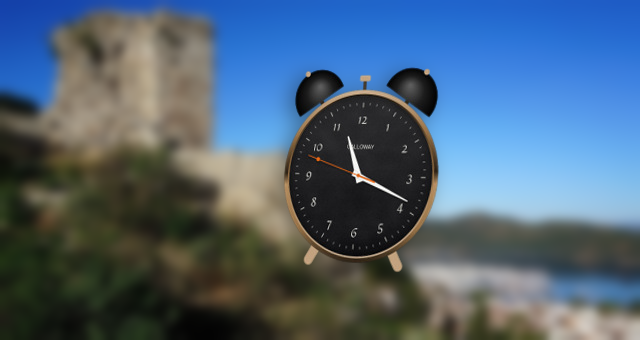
11:18:48
